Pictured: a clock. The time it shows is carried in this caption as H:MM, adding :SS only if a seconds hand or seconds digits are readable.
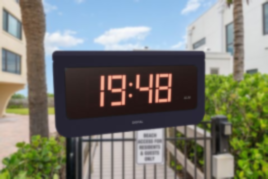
19:48
